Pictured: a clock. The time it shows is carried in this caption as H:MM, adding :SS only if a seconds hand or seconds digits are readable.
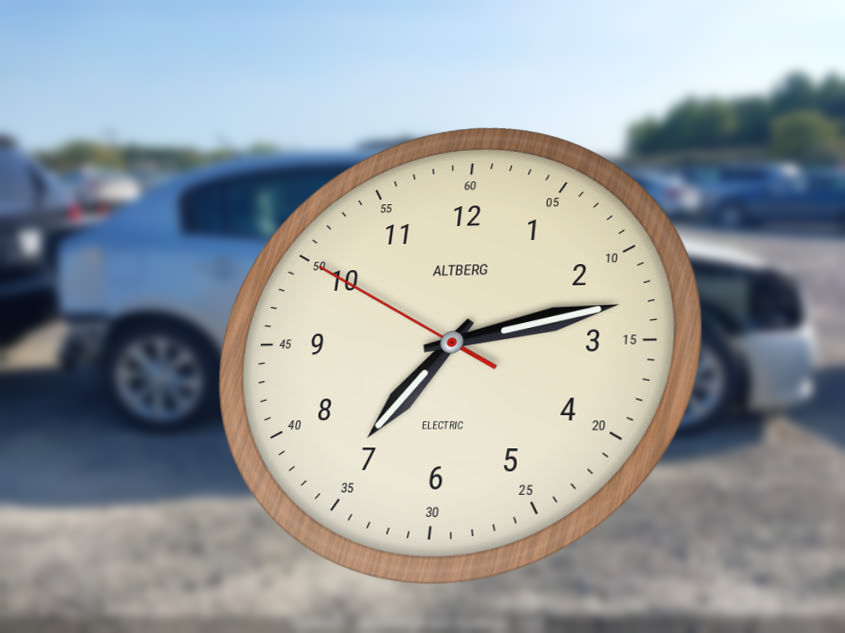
7:12:50
